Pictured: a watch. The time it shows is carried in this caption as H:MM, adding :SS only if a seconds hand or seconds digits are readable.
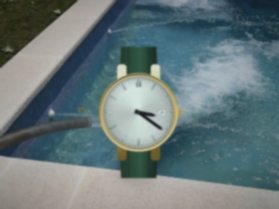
3:21
